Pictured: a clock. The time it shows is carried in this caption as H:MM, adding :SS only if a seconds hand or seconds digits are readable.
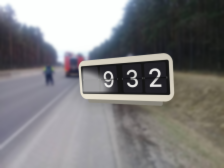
9:32
